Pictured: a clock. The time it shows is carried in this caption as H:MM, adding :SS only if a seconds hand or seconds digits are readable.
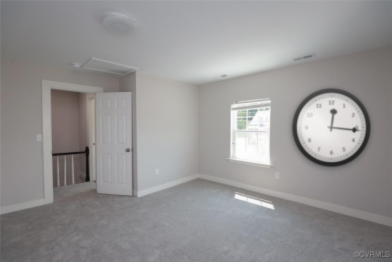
12:16
